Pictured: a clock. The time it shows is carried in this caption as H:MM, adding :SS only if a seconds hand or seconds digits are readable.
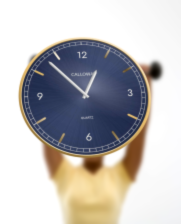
12:53
